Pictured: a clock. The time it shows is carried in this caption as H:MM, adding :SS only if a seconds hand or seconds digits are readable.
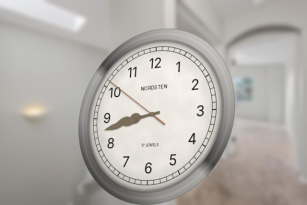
8:42:51
